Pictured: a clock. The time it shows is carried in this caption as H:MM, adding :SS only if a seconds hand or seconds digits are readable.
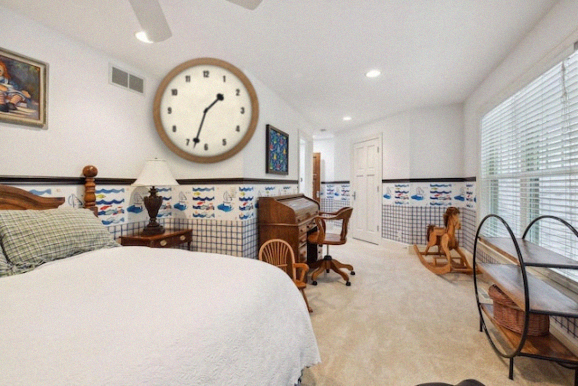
1:33
